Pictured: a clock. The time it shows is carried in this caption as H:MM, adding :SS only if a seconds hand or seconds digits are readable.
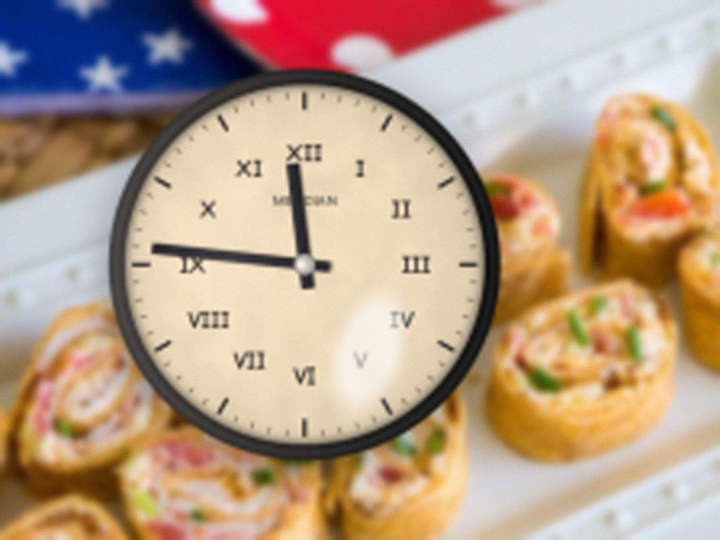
11:46
